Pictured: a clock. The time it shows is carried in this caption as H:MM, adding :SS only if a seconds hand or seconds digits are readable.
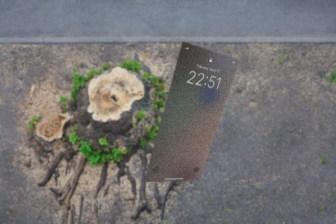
22:51
